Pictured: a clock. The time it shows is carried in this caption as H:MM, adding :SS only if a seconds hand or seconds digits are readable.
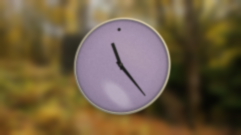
11:24
